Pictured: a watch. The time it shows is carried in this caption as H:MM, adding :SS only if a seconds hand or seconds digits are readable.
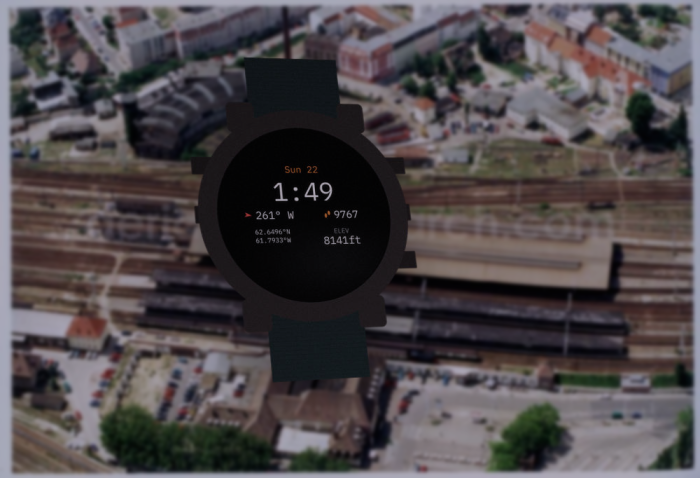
1:49
